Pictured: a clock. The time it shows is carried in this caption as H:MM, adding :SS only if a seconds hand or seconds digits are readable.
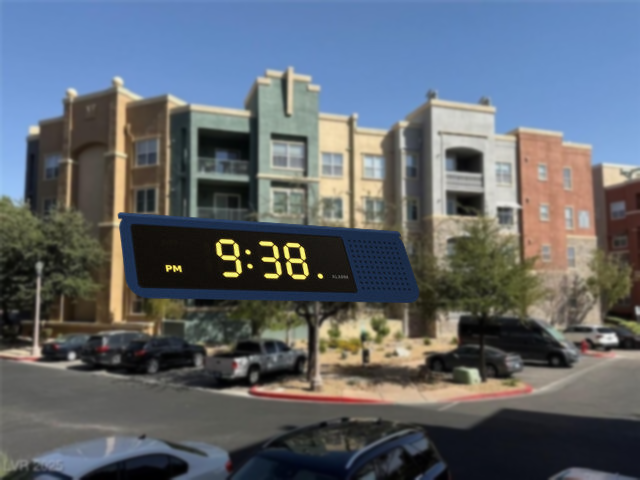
9:38
